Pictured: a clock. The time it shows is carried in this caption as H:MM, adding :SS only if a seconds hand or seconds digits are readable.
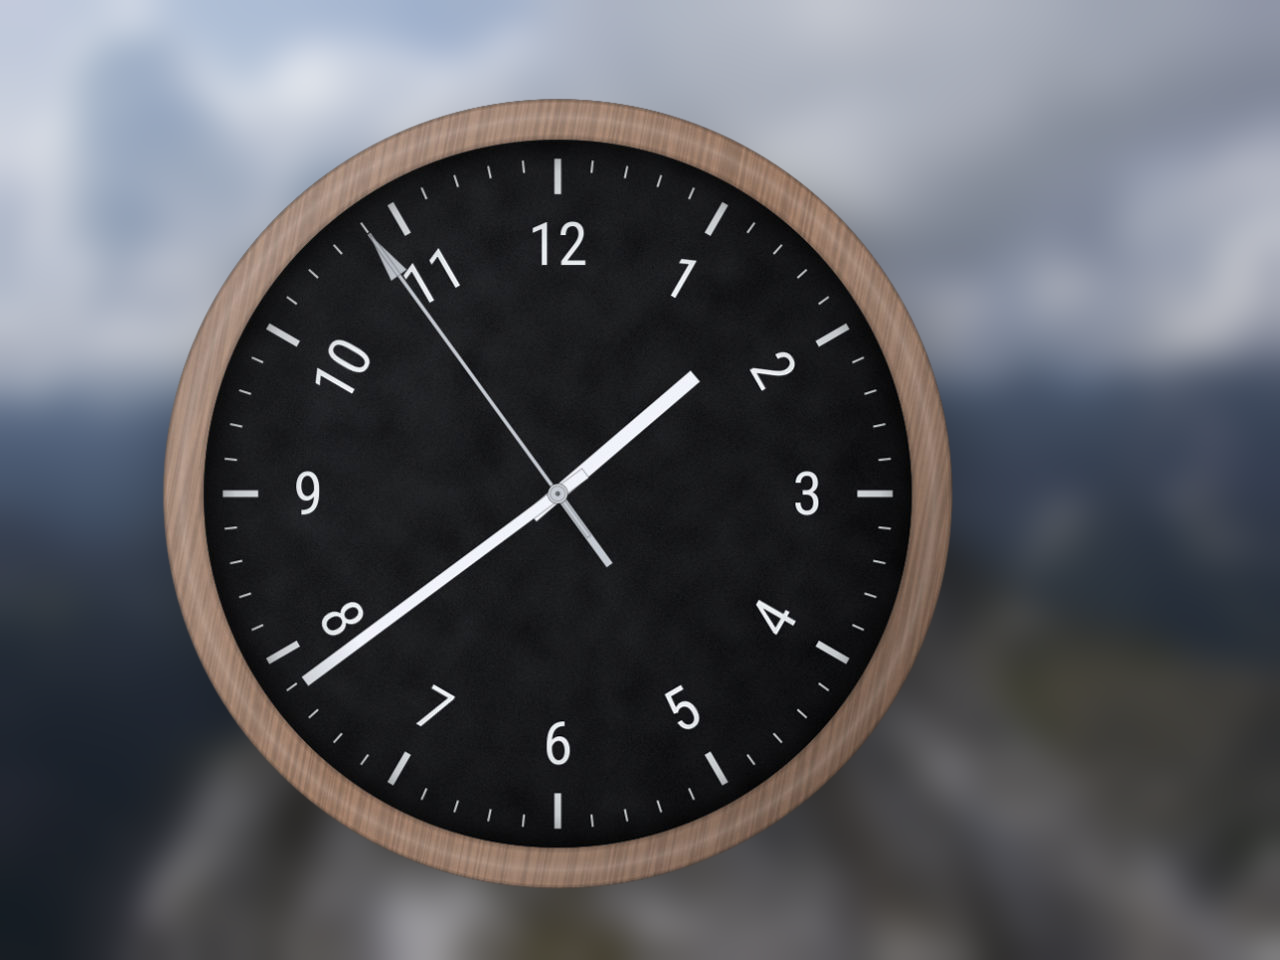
1:38:54
